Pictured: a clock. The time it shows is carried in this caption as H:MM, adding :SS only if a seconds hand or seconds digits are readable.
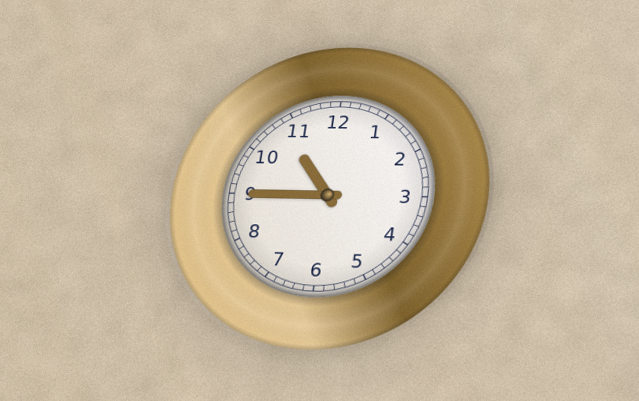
10:45
